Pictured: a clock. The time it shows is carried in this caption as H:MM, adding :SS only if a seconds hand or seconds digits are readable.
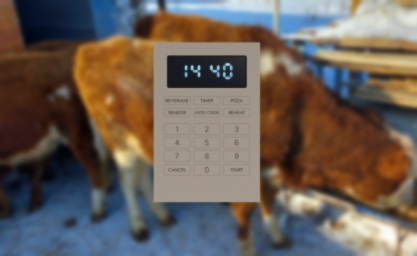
14:40
